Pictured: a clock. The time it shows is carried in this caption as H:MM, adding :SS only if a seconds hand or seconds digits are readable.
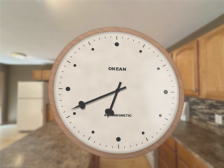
6:41
